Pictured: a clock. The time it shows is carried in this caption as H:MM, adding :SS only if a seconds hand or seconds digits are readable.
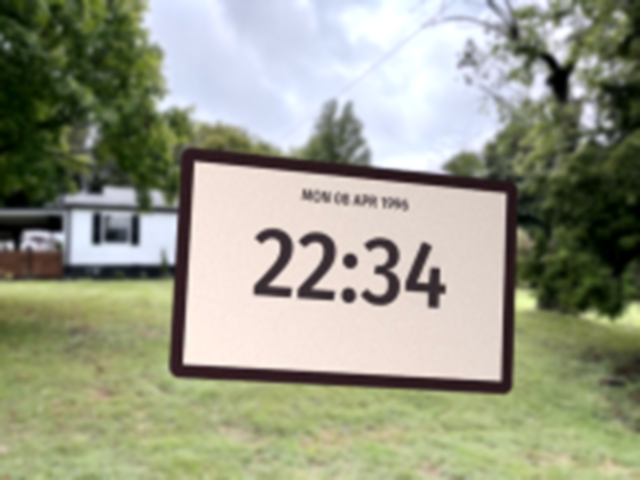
22:34
